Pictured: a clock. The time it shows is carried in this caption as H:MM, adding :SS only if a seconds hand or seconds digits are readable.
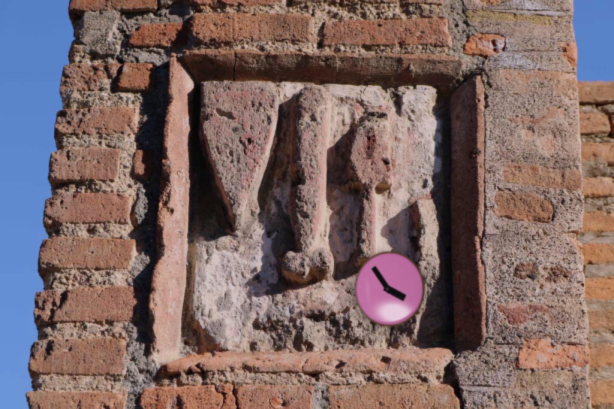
3:54
